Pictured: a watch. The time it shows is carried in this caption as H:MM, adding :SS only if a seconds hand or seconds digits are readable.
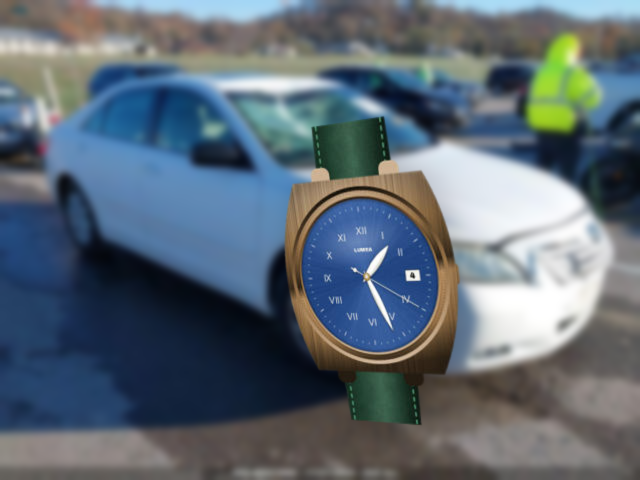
1:26:20
